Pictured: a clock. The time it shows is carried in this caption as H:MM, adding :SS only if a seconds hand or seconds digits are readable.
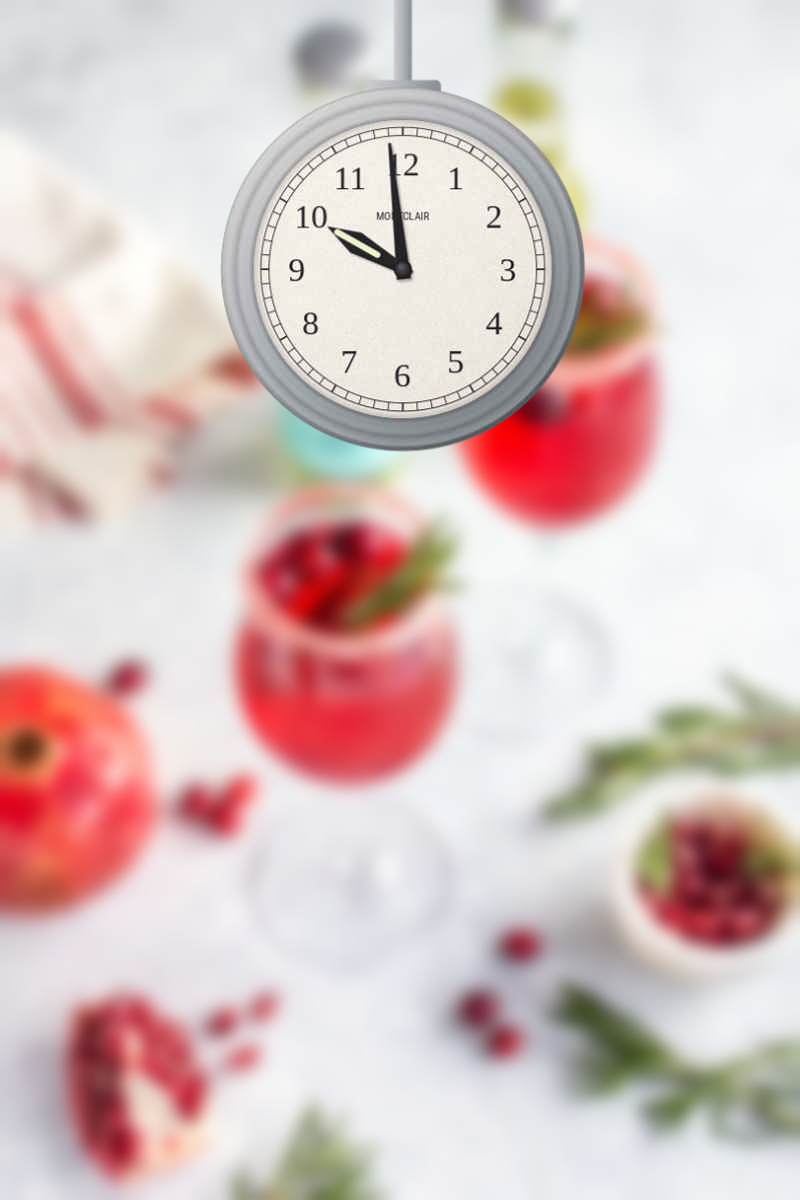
9:59
